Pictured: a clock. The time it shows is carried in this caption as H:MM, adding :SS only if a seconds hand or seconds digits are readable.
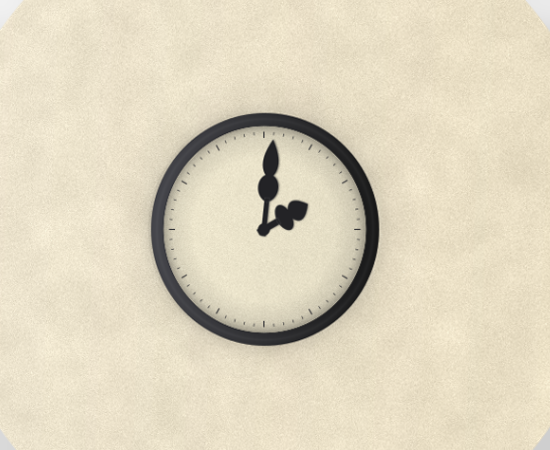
2:01
